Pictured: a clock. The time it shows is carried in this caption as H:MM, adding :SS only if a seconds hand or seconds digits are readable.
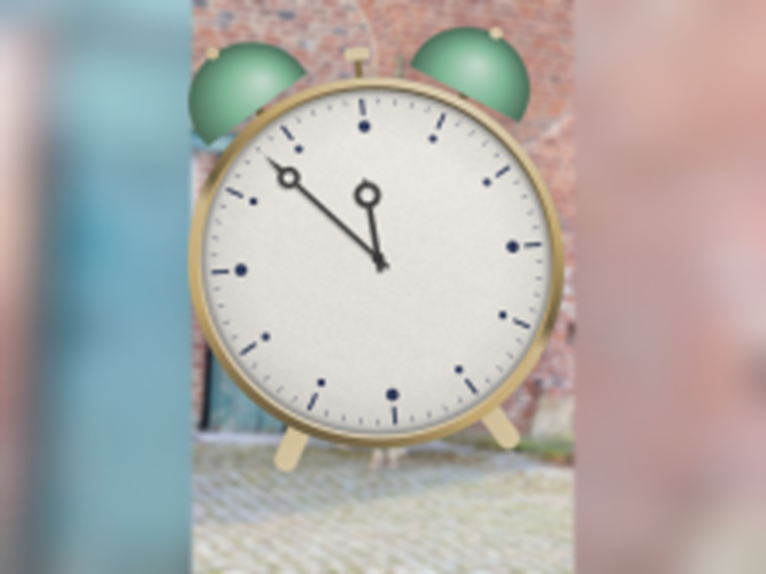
11:53
